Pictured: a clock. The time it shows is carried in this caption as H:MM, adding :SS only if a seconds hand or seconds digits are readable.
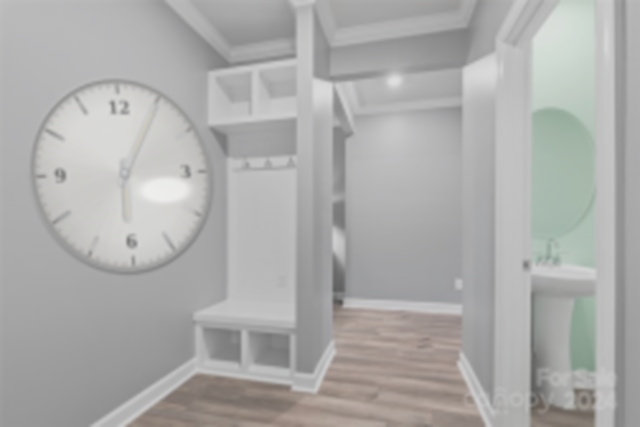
6:05
